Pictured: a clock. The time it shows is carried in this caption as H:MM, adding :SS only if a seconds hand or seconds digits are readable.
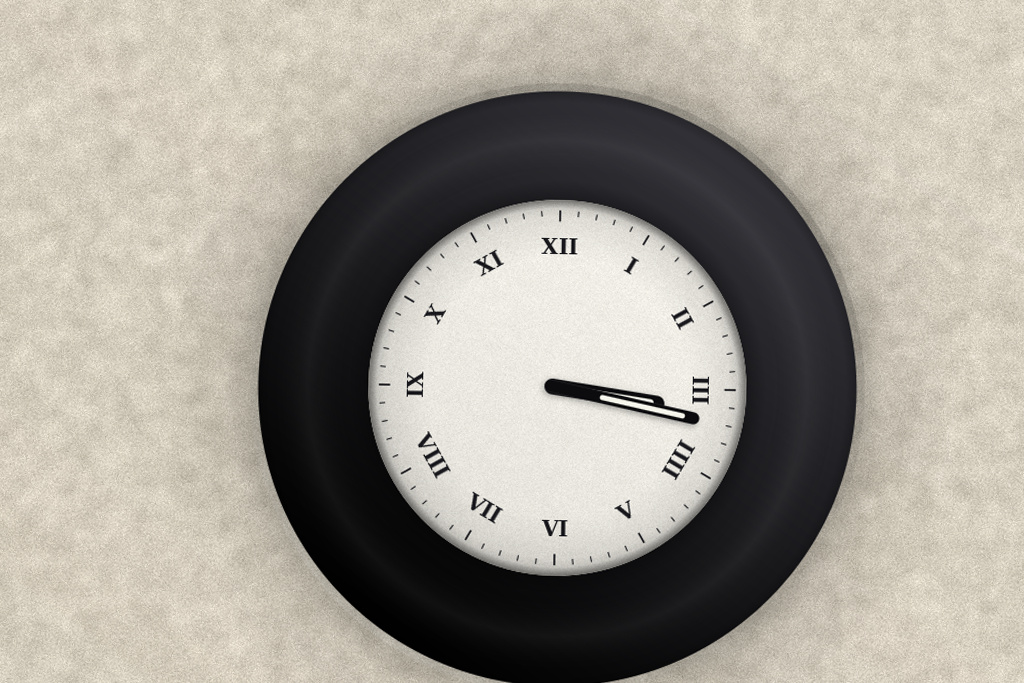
3:17
